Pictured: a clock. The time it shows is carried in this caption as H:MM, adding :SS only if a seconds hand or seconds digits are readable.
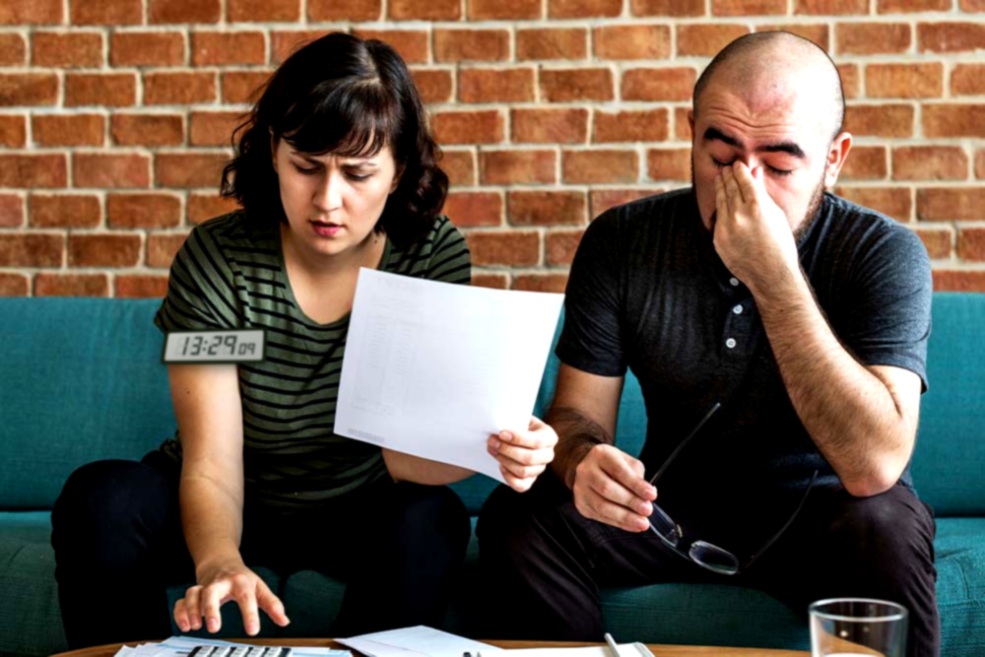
13:29
